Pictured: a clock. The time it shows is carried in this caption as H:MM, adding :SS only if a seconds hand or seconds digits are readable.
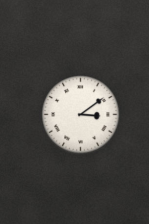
3:09
